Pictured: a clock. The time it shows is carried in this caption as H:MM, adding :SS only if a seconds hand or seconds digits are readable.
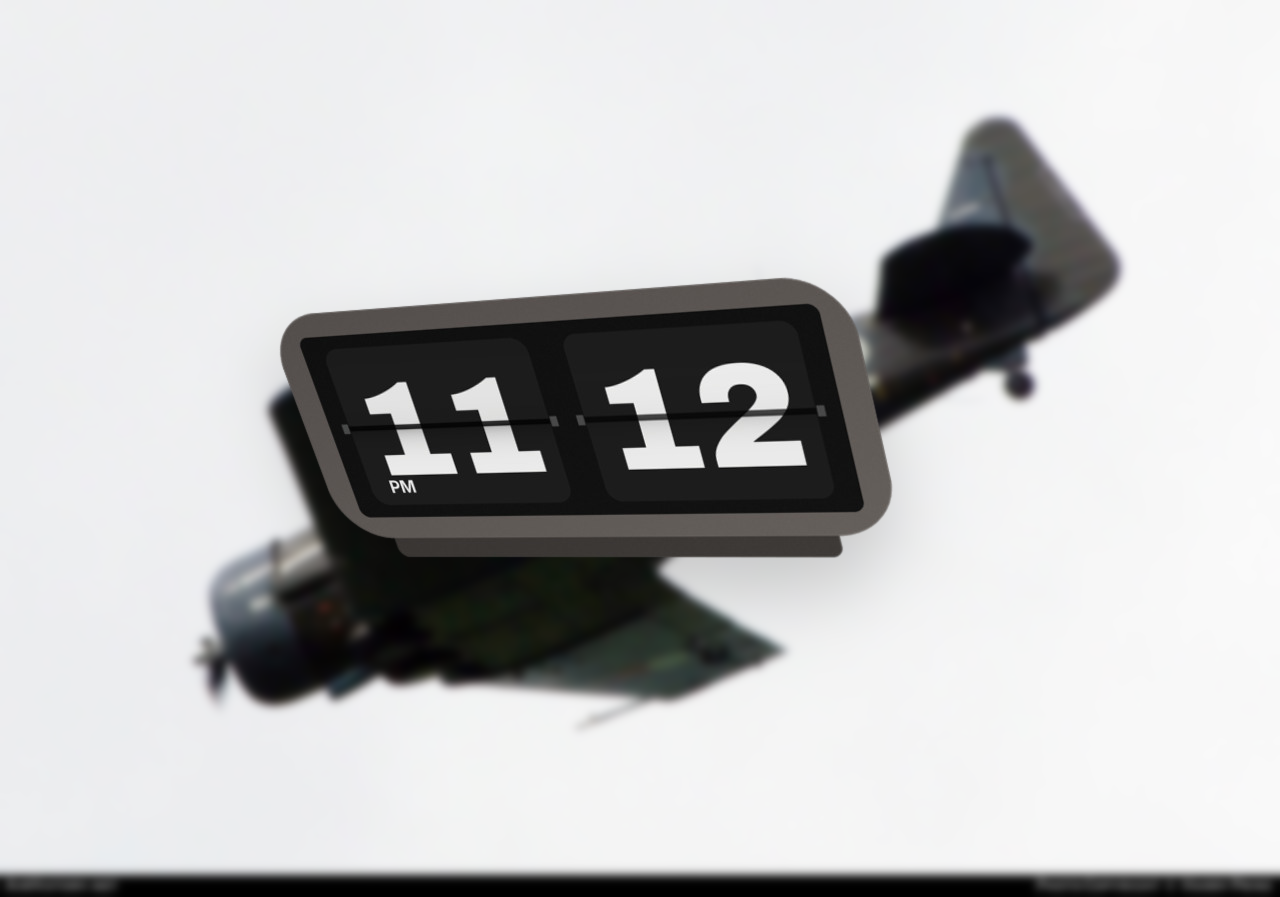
11:12
